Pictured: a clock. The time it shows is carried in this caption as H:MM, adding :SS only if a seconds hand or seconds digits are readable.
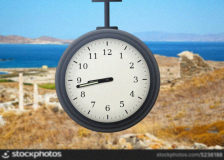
8:43
